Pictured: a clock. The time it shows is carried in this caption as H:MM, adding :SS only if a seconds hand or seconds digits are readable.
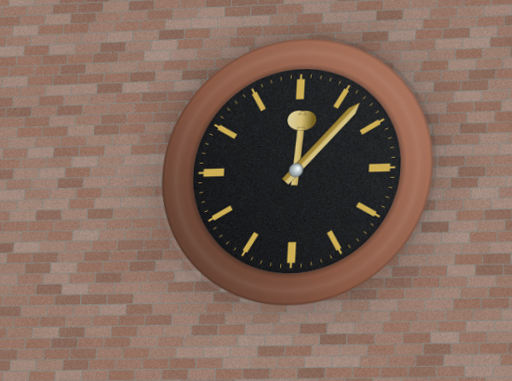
12:07
